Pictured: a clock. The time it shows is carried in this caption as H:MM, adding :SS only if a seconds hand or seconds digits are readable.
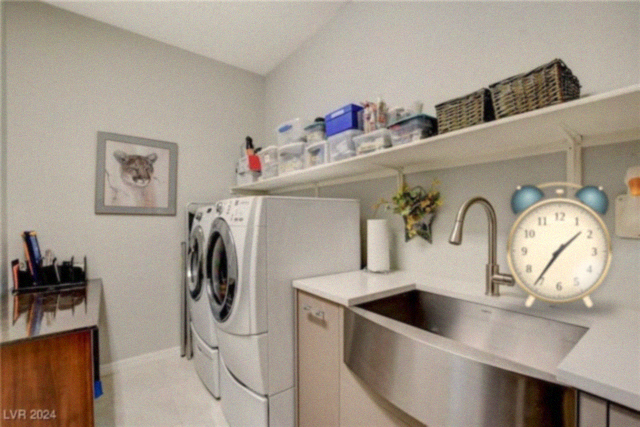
1:36
